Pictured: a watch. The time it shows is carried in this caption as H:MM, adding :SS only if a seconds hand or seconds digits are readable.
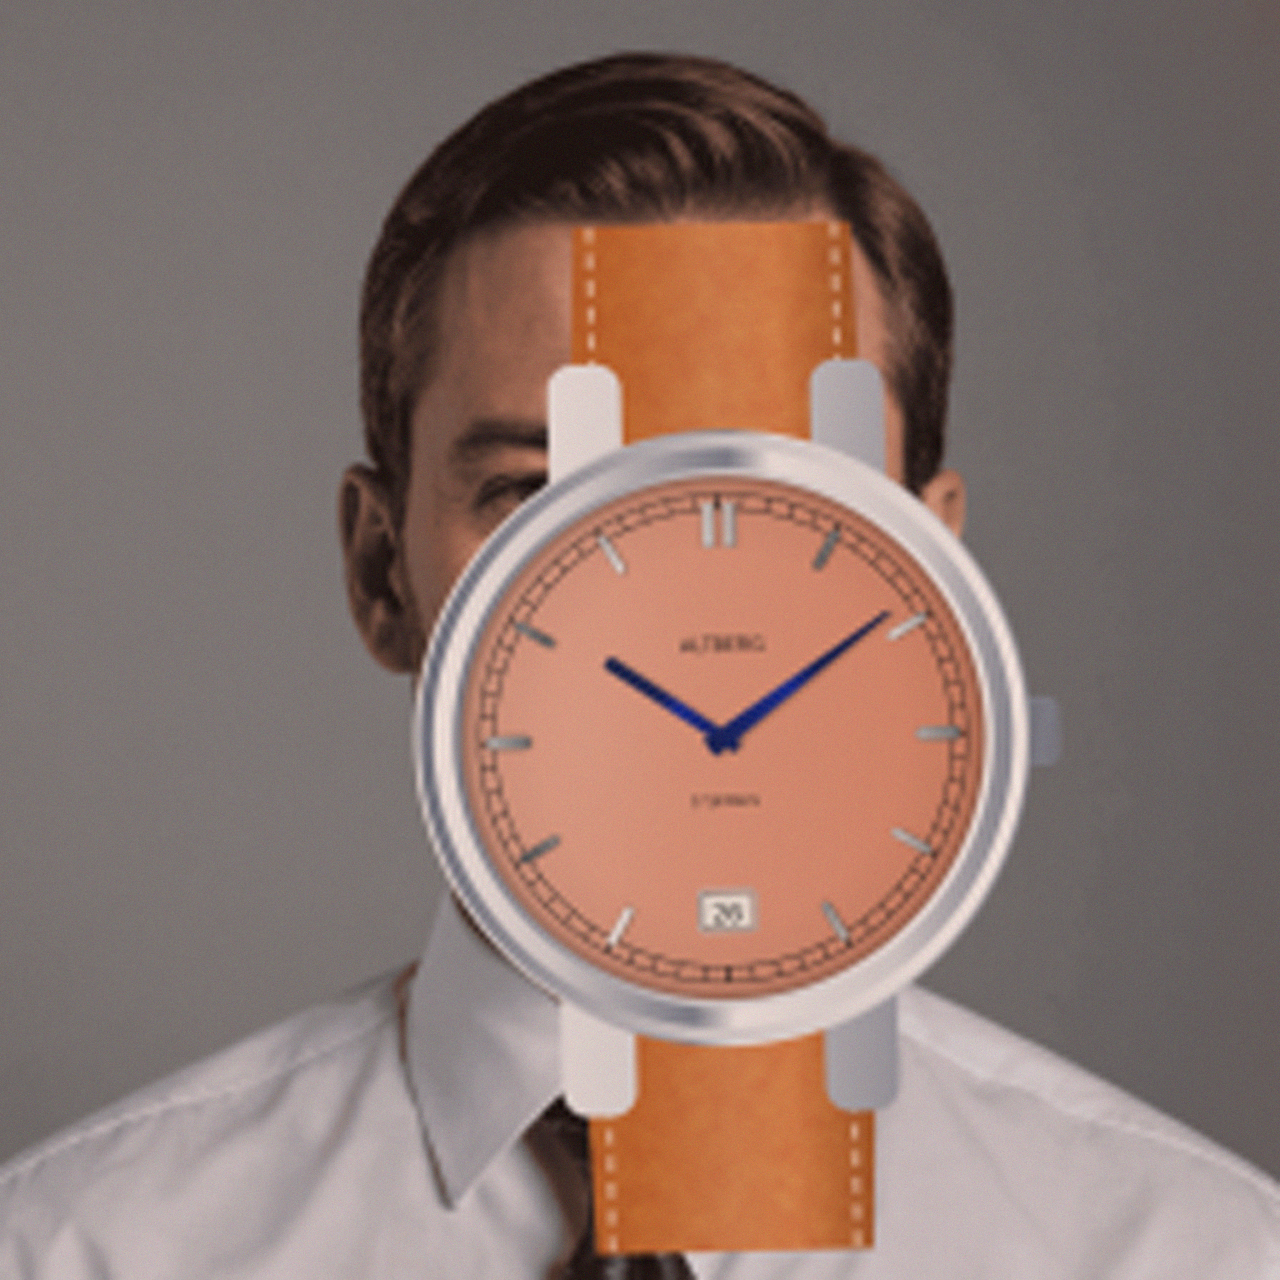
10:09
